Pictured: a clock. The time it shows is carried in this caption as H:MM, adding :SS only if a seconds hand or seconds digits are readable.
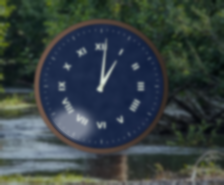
1:01
